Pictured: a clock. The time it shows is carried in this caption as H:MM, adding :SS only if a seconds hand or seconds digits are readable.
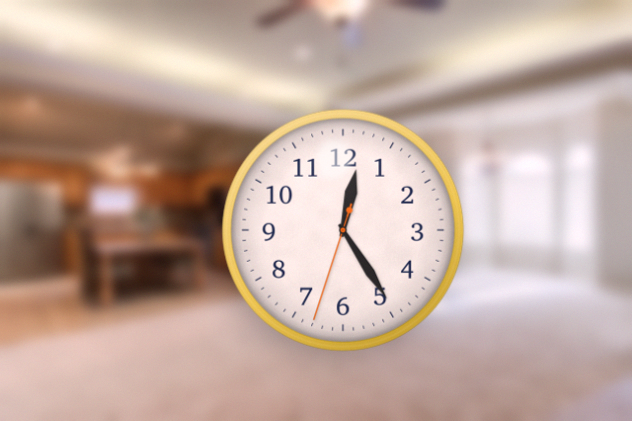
12:24:33
